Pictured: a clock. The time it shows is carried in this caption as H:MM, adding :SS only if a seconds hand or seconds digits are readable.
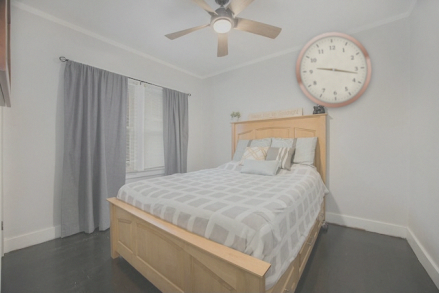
9:17
